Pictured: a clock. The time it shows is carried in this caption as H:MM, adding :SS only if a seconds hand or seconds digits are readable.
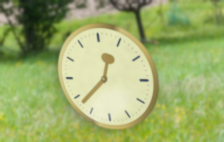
12:38
